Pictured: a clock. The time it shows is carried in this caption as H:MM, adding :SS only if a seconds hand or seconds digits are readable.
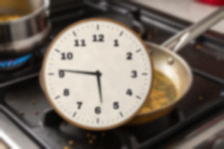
5:46
